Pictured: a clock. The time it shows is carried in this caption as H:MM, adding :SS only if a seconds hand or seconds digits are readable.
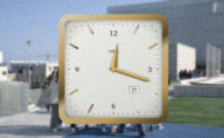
12:18
